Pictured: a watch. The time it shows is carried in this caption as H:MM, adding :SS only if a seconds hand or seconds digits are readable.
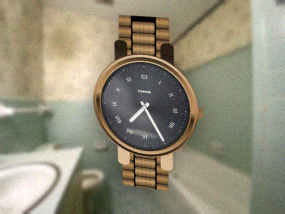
7:25
